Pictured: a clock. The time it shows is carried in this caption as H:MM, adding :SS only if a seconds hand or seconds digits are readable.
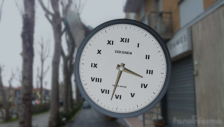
3:32
